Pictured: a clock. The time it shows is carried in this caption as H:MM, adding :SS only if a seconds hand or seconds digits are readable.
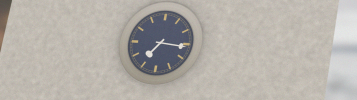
7:16
